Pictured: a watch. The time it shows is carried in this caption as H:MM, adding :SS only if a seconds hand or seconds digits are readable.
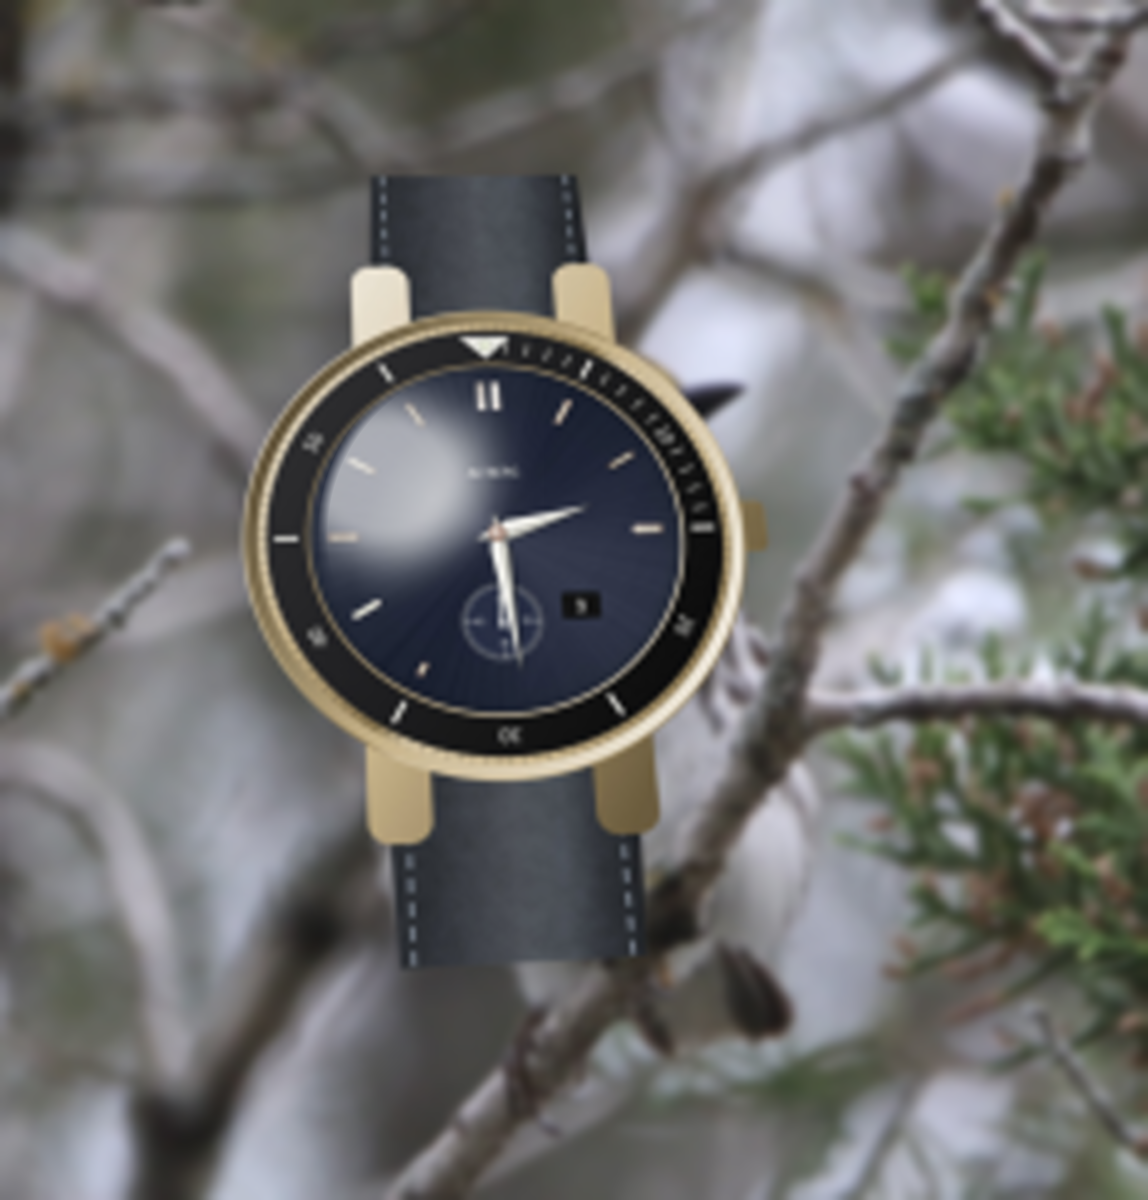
2:29
